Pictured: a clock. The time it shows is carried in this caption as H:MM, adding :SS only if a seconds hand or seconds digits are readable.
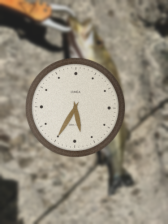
5:35
